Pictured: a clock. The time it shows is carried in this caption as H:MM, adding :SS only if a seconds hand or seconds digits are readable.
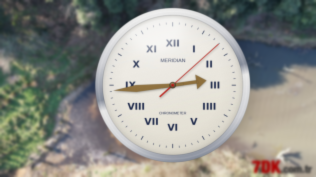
2:44:08
